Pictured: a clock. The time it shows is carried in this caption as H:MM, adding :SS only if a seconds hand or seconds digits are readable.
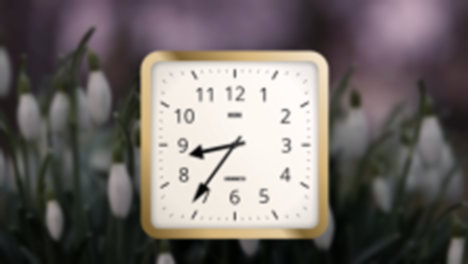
8:36
